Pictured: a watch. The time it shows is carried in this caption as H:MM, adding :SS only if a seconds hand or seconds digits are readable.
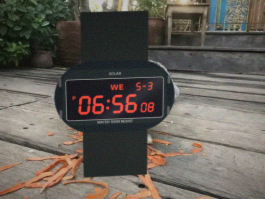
6:56:08
